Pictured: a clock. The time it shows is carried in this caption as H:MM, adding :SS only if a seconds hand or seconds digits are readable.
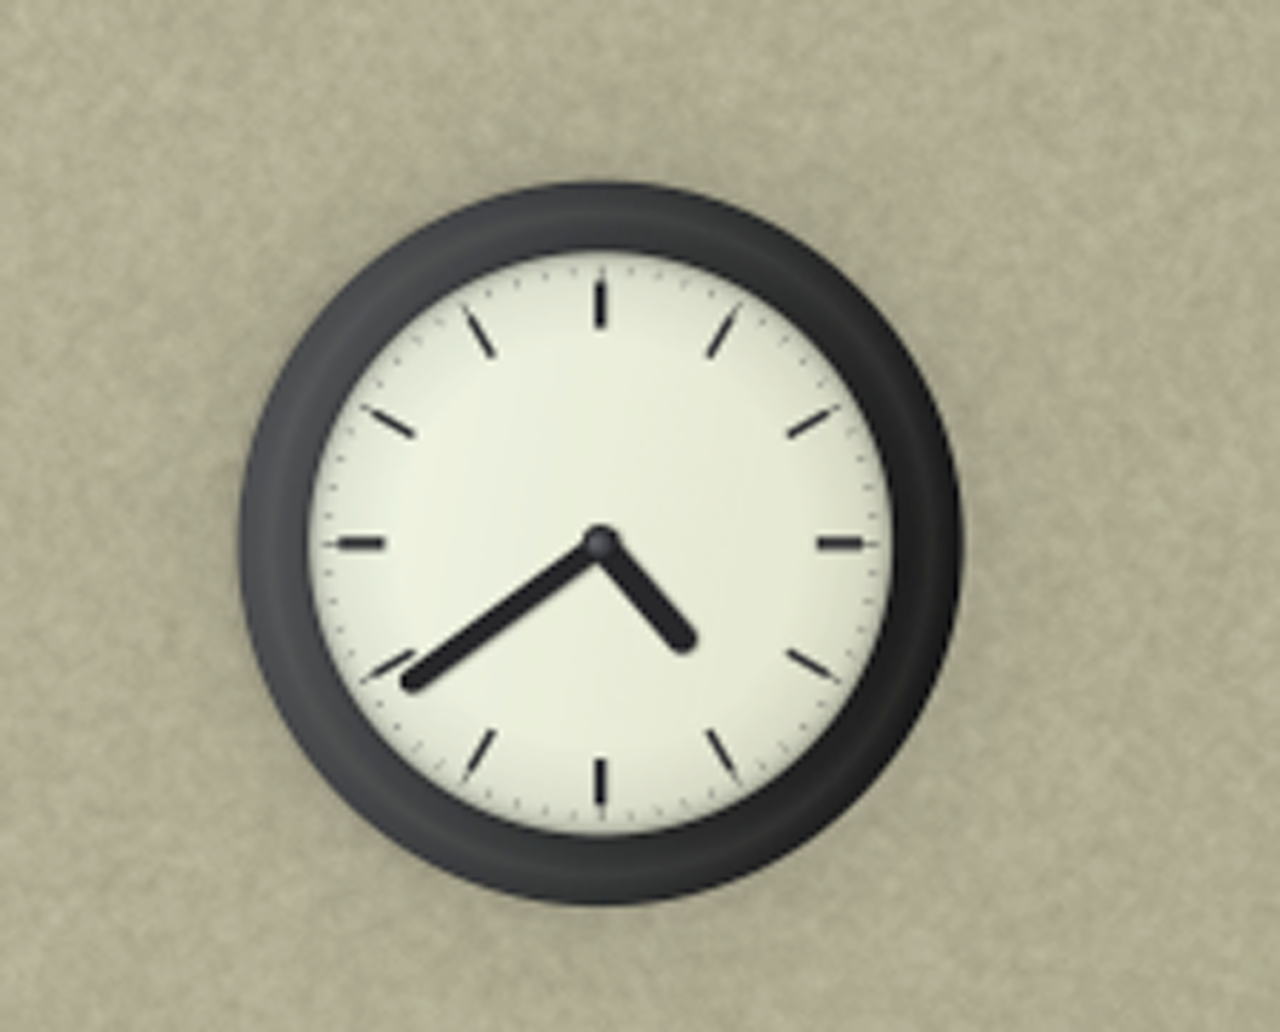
4:39
